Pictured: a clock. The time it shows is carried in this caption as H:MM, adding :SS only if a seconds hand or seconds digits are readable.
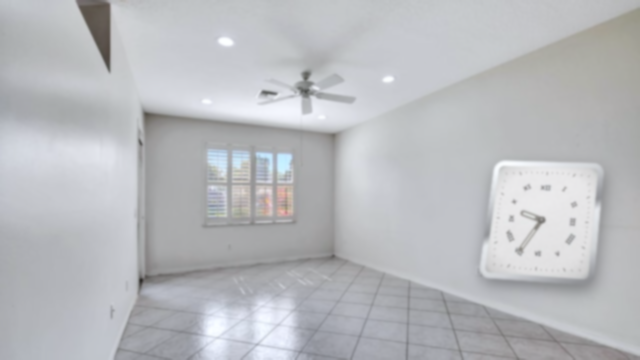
9:35
